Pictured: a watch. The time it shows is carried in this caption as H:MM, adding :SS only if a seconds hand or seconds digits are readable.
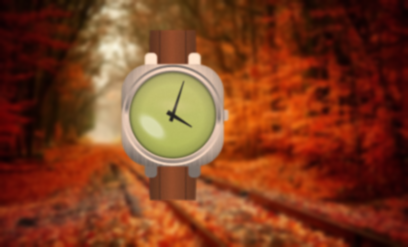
4:03
